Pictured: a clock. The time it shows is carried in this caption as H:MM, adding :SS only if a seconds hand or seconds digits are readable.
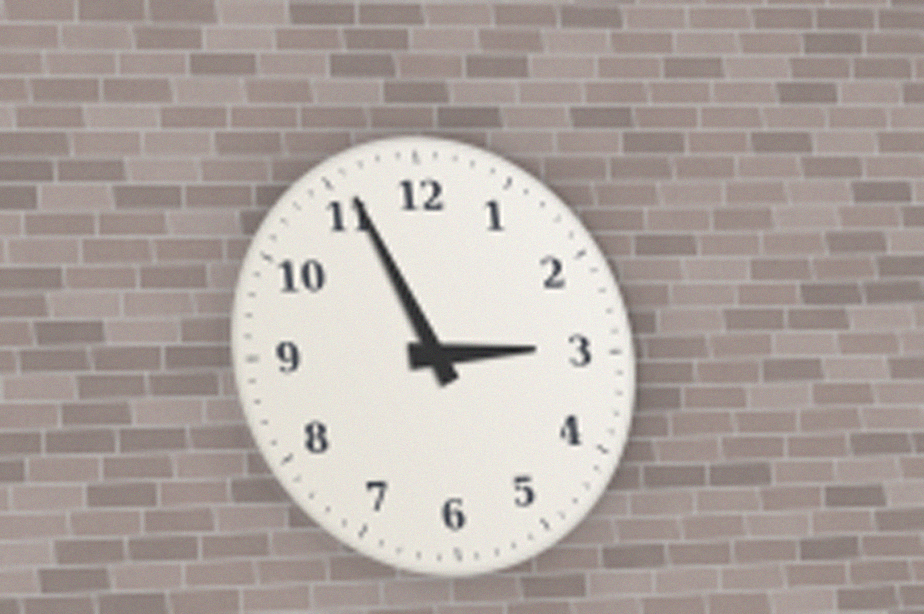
2:56
